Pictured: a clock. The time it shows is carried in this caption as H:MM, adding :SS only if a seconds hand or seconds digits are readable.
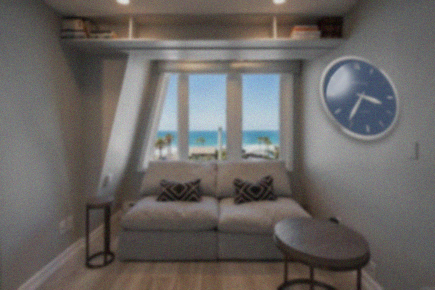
3:36
